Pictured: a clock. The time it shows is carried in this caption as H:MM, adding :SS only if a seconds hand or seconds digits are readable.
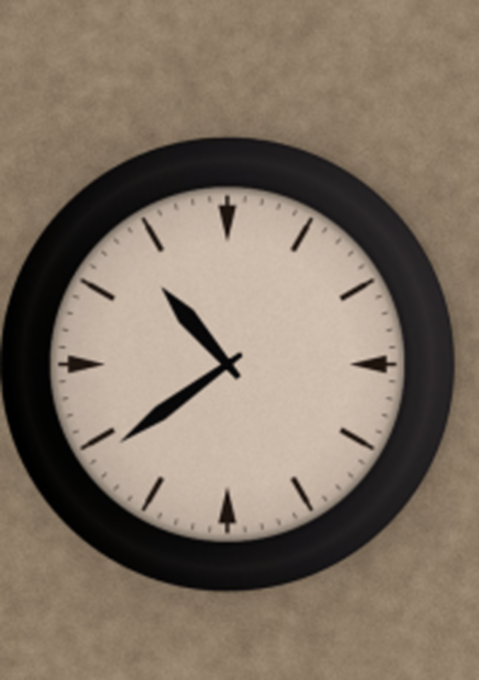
10:39
